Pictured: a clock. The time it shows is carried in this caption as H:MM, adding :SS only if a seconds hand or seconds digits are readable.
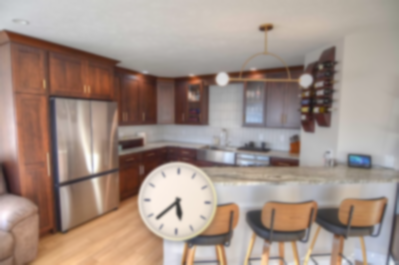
5:38
